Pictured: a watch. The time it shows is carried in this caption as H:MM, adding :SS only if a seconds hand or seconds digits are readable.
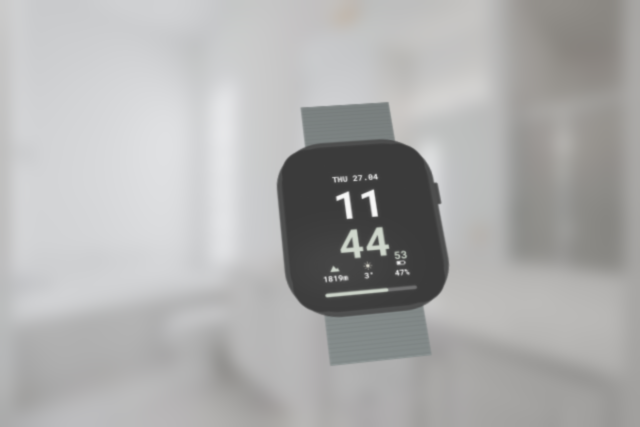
11:44:53
